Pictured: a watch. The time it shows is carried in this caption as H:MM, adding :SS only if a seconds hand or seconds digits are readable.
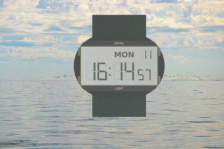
16:14:57
